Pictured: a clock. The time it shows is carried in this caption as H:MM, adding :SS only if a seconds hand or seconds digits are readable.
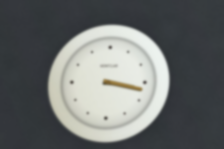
3:17
